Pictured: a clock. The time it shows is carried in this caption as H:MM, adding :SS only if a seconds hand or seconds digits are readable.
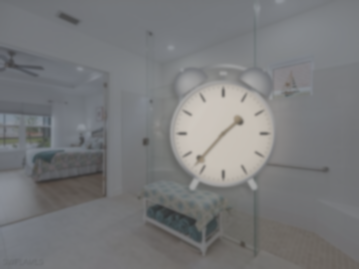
1:37
